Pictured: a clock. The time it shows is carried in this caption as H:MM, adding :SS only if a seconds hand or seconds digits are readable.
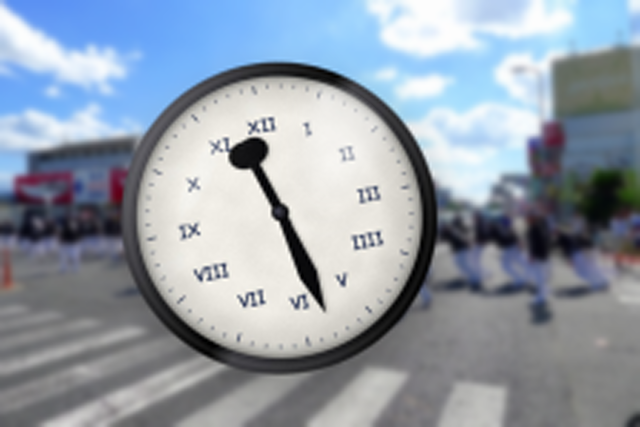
11:28
